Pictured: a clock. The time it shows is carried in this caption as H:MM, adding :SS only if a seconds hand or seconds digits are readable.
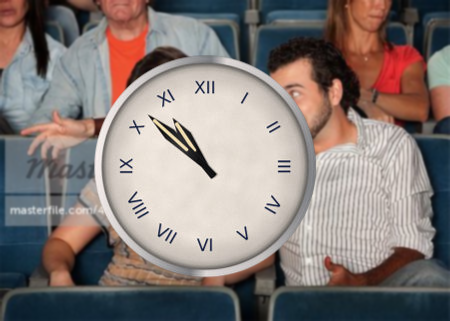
10:52
